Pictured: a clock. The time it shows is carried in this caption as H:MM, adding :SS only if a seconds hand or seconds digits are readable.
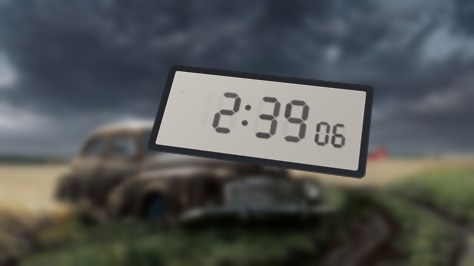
2:39:06
